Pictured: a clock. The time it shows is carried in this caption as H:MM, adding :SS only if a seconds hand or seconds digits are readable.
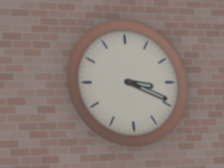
3:19
